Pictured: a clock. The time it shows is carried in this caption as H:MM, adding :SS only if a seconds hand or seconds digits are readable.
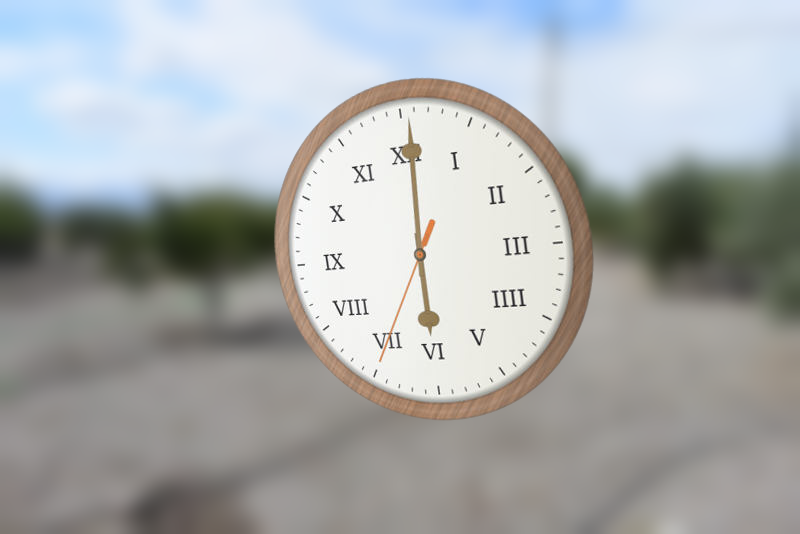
6:00:35
